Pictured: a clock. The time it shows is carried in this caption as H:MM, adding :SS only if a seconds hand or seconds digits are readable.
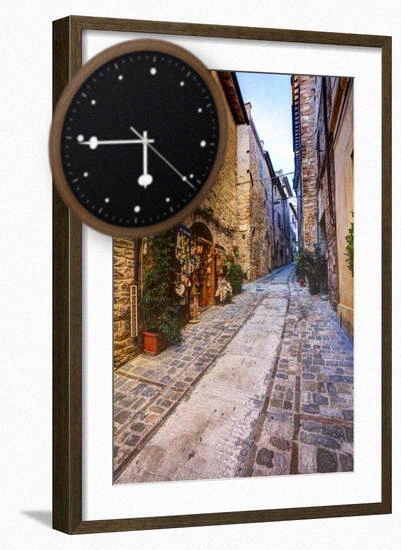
5:44:21
